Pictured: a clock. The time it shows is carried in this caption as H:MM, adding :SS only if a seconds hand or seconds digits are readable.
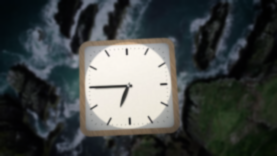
6:45
